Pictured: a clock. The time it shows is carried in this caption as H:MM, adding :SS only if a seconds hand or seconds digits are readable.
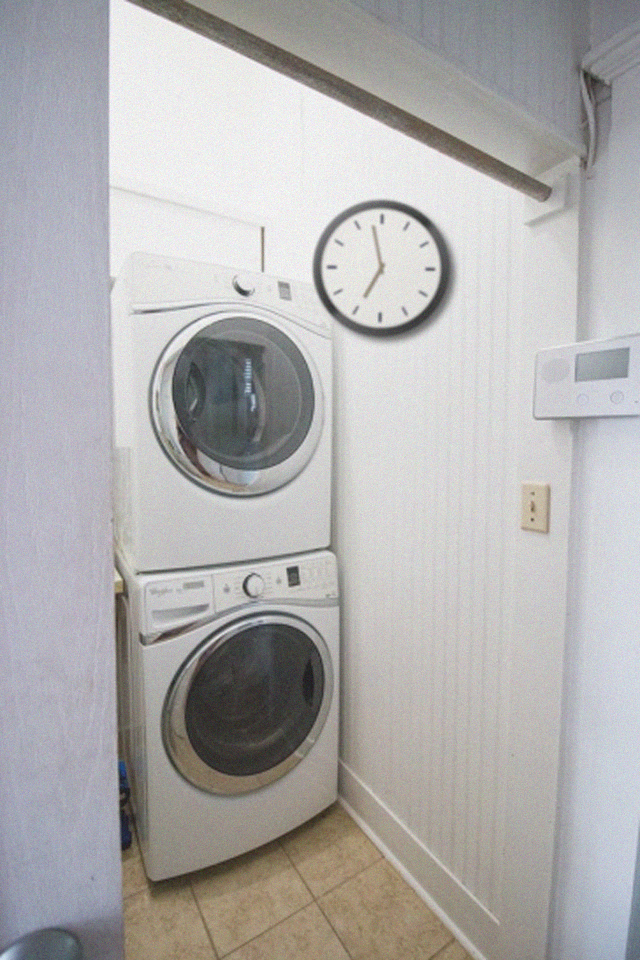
6:58
